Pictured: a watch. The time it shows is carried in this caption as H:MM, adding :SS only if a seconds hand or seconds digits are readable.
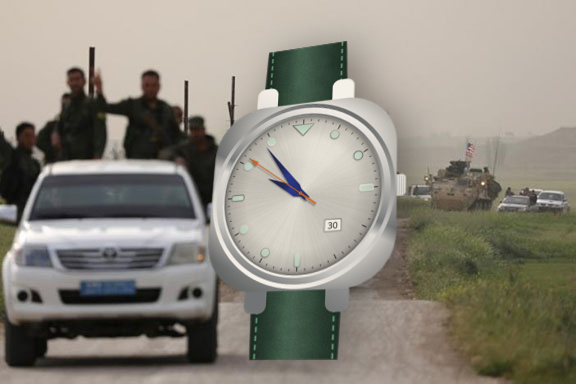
9:53:51
